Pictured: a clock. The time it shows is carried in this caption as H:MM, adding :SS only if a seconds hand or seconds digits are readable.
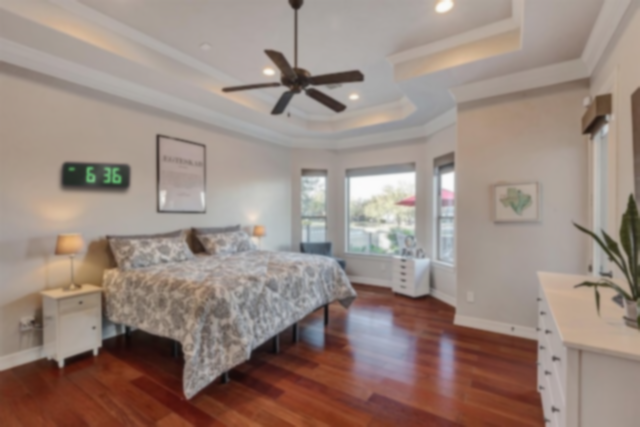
6:36
